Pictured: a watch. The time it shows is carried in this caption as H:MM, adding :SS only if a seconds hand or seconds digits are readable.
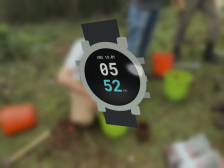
5:52
